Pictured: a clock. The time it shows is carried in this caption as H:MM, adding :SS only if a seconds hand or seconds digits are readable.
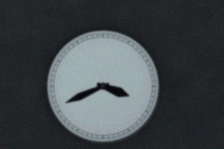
3:41
